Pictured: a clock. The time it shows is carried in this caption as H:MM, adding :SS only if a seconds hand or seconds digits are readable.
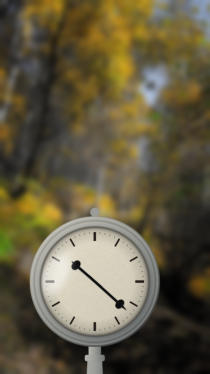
10:22
